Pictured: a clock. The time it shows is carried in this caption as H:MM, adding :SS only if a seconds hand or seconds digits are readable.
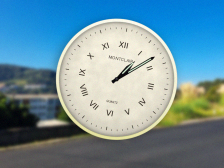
1:08
